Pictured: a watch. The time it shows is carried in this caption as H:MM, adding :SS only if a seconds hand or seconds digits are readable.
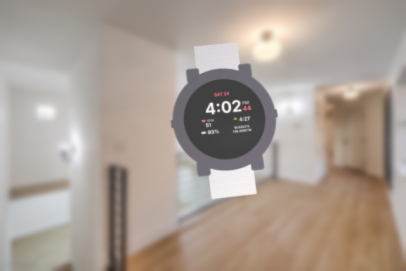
4:02
